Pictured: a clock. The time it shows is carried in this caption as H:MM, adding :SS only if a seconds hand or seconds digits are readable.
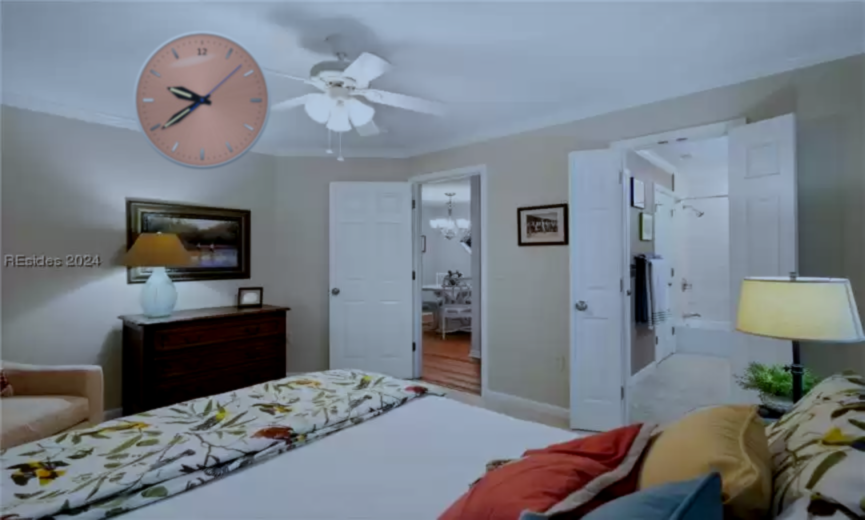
9:39:08
